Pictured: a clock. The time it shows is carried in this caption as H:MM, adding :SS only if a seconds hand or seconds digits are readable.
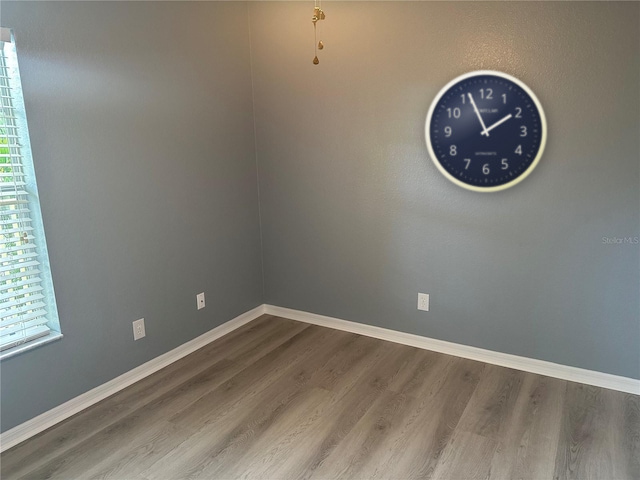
1:56
